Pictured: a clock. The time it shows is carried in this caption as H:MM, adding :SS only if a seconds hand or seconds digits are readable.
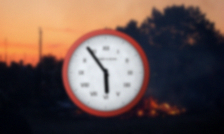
5:54
